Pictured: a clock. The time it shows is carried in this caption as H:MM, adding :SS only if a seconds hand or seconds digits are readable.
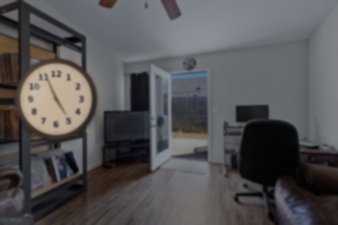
4:56
